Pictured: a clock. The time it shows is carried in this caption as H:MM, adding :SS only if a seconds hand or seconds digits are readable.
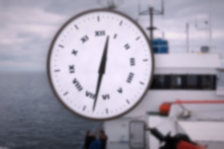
12:33
